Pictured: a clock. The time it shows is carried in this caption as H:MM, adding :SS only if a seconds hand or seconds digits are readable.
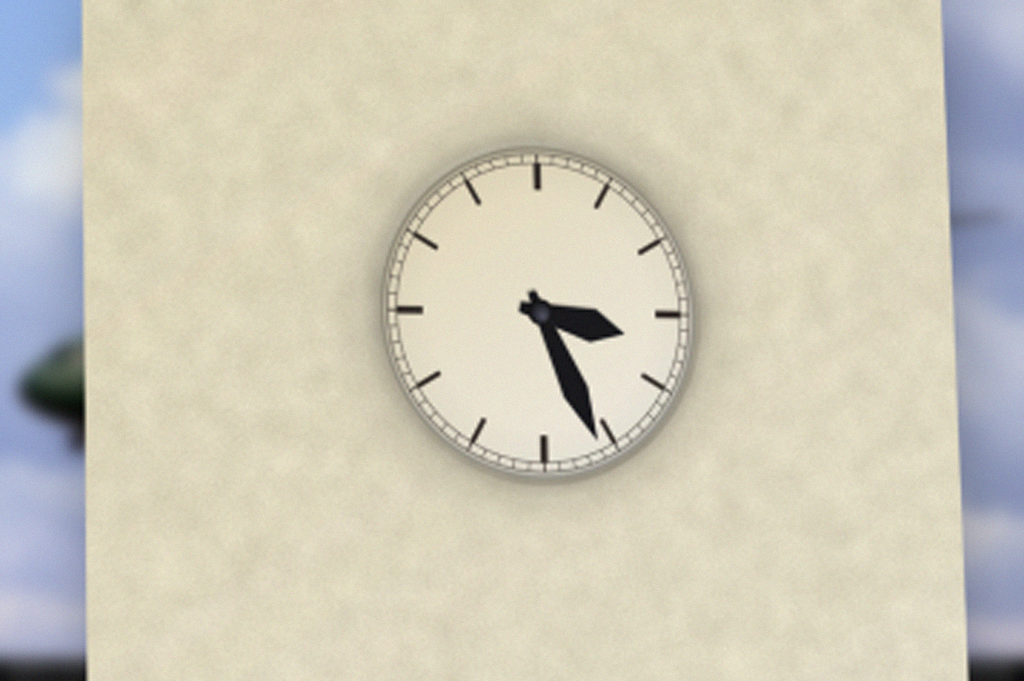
3:26
